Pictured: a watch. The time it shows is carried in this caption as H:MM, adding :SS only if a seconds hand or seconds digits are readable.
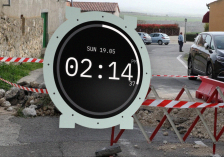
2:14
